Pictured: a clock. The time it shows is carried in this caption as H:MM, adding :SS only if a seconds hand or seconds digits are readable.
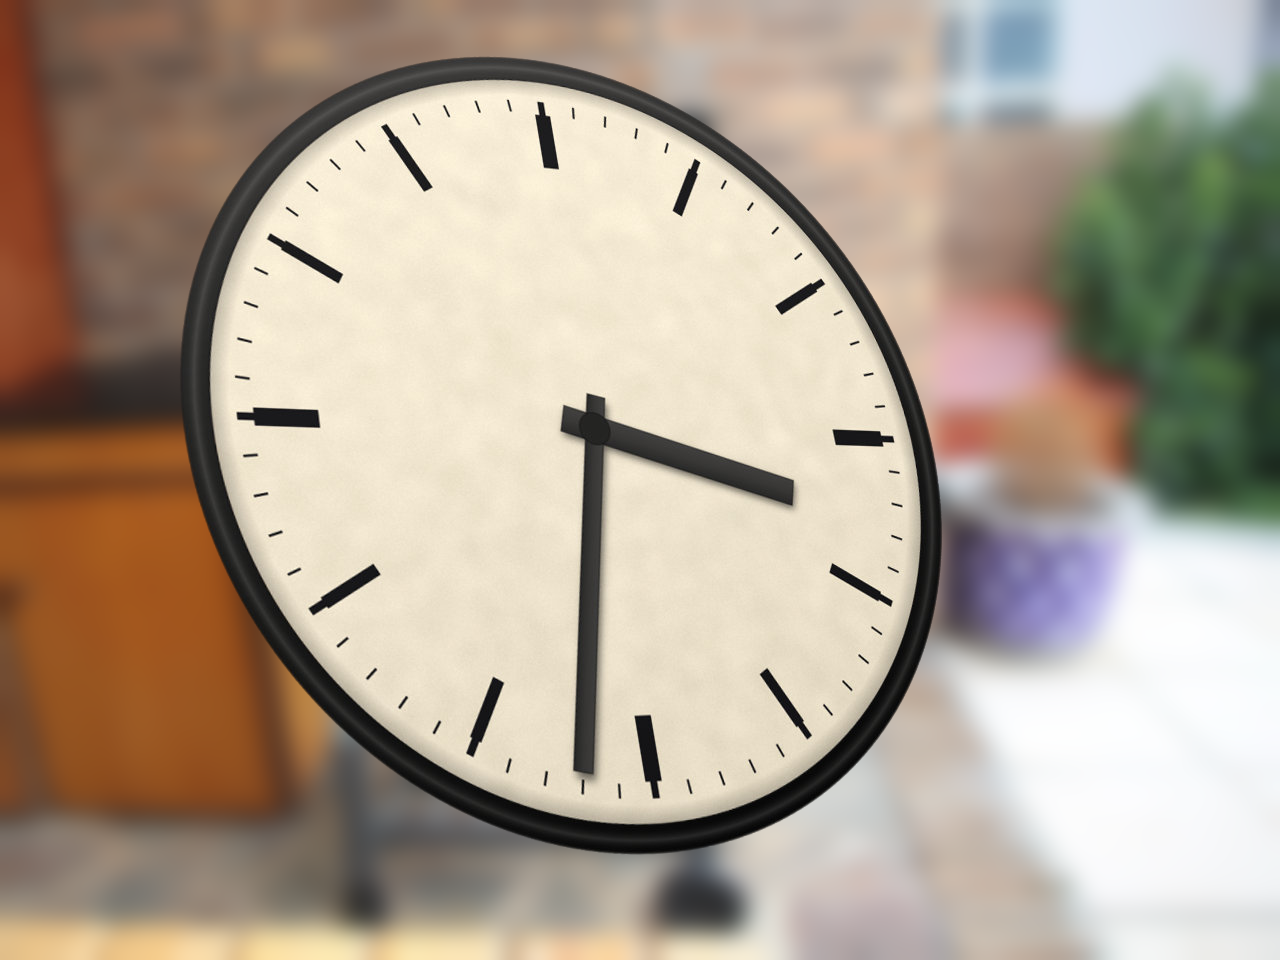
3:32
